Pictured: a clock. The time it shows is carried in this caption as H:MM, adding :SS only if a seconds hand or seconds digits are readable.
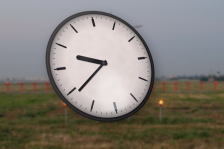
9:39
